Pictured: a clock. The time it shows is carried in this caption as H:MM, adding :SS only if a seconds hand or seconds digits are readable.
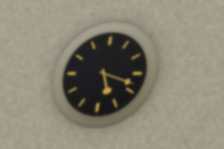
5:18
